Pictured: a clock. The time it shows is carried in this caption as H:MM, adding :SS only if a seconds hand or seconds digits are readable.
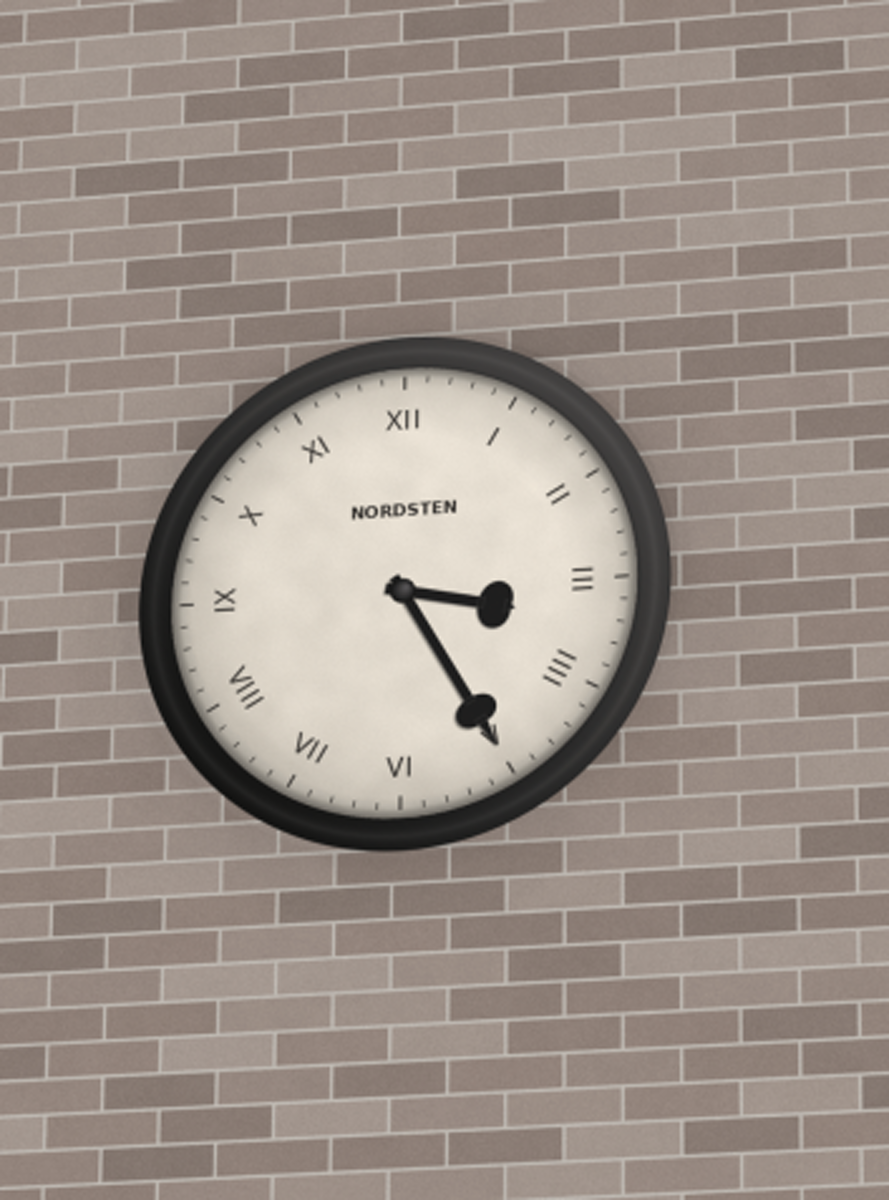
3:25
